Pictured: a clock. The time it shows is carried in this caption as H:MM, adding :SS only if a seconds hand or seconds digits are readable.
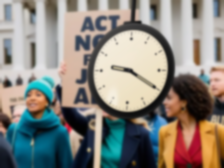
9:20
